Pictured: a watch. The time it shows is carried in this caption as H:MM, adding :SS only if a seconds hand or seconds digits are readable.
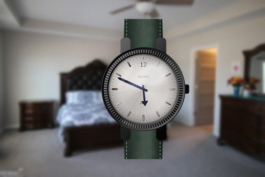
5:49
